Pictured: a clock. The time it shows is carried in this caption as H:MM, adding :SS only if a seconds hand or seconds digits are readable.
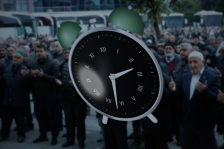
2:32
